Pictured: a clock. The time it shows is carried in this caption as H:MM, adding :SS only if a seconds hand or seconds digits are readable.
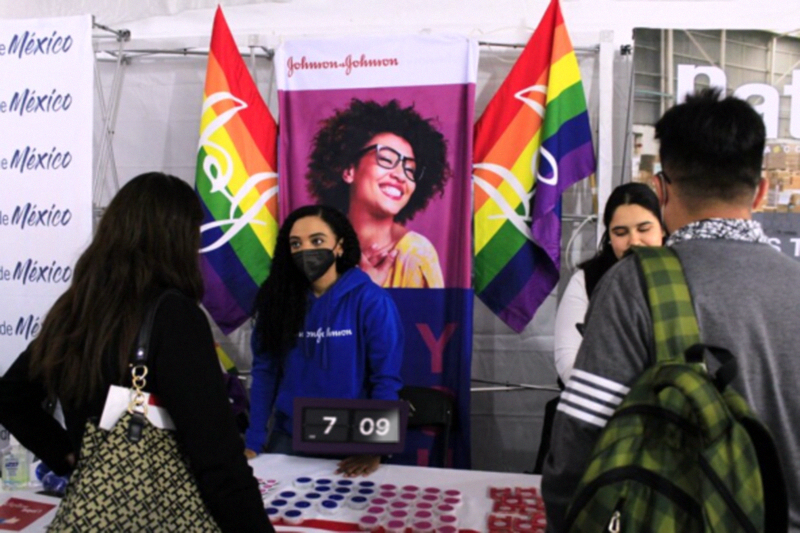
7:09
